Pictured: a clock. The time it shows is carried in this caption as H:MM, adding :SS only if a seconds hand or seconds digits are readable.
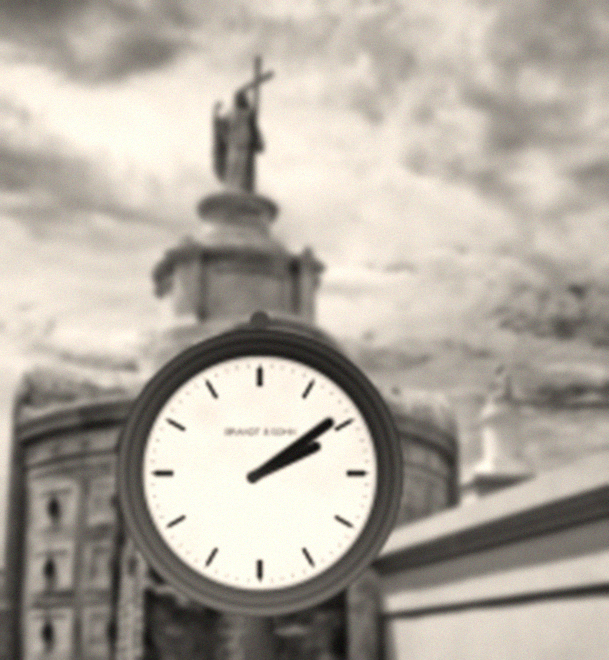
2:09
